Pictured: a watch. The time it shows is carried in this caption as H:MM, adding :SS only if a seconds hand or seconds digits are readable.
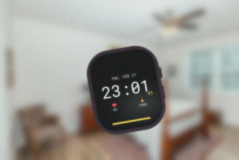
23:01
